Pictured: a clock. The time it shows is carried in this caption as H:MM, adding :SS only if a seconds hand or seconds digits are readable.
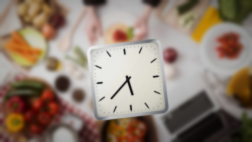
5:38
